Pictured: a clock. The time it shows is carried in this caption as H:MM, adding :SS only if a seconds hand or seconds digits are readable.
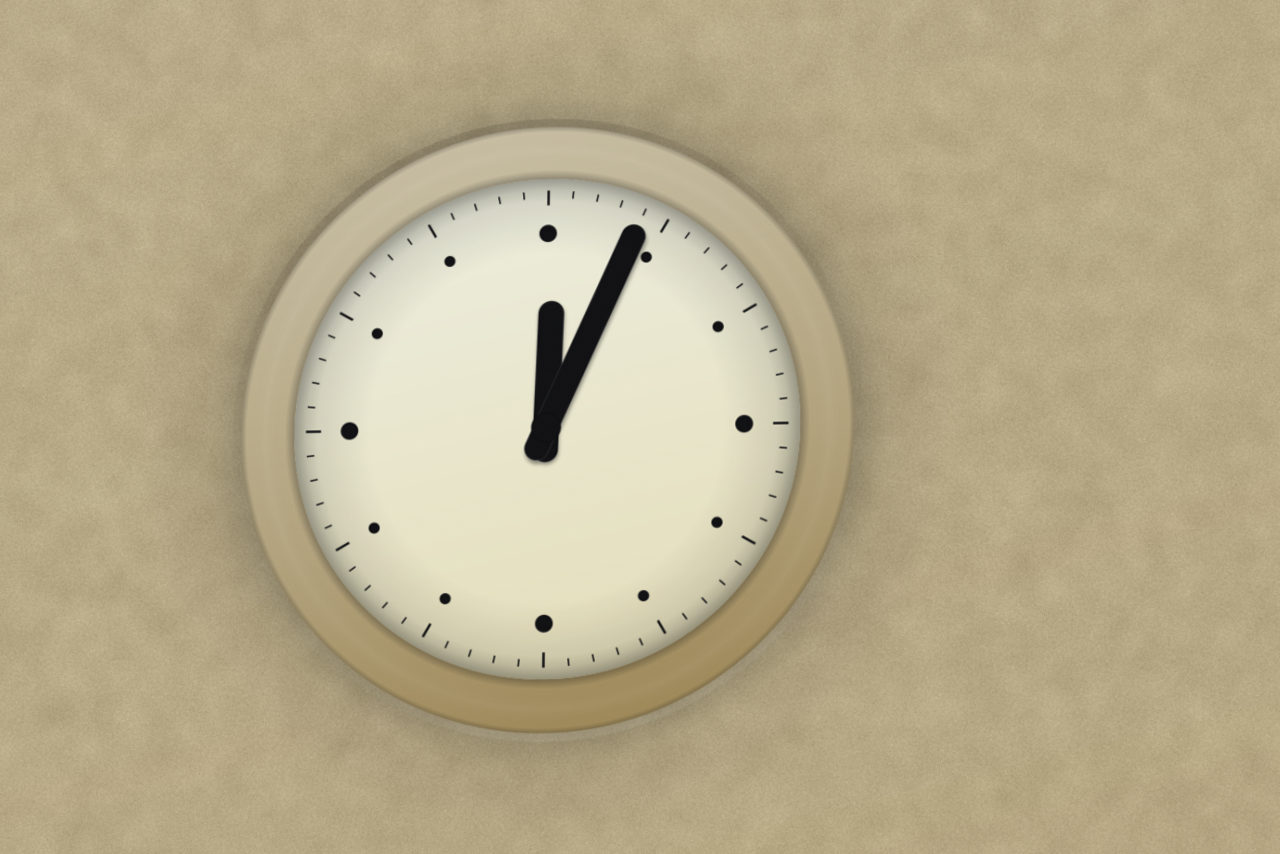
12:04
